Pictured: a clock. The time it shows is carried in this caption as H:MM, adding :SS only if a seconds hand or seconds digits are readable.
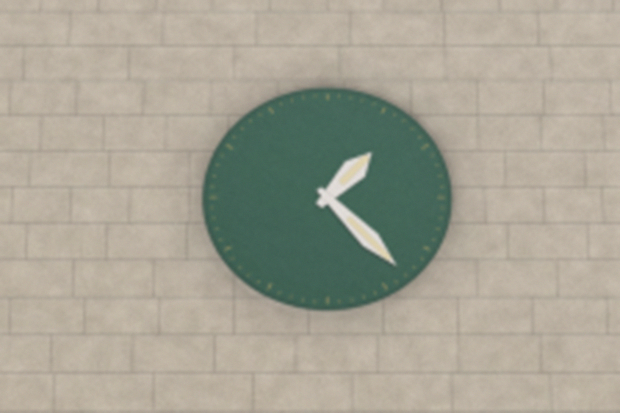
1:23
